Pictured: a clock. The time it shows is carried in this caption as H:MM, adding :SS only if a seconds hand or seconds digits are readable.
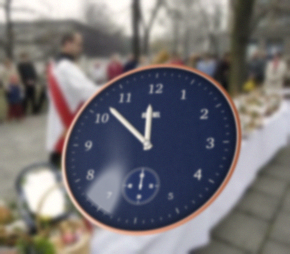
11:52
